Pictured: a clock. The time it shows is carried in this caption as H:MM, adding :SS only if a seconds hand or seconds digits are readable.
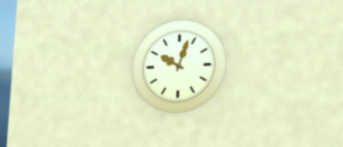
10:03
